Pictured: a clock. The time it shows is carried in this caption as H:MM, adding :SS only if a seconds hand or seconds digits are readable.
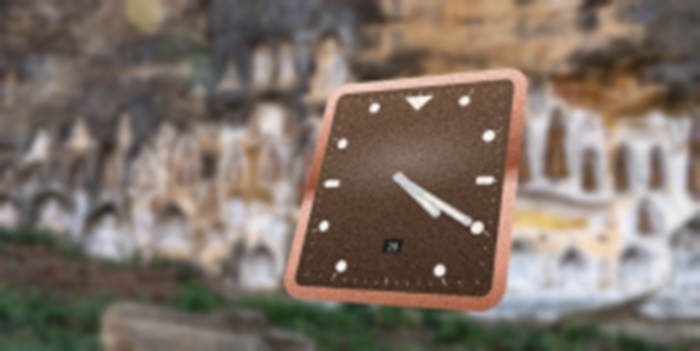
4:20
